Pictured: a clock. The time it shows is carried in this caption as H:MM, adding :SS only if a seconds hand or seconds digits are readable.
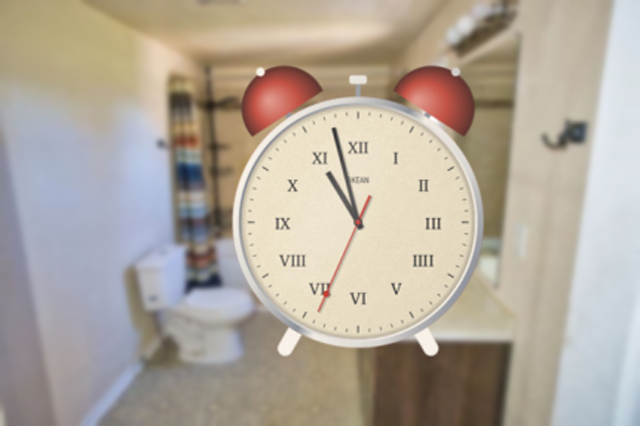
10:57:34
